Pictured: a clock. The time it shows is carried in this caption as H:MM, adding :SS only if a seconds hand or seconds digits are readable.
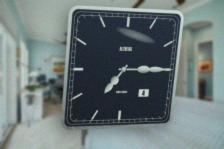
7:15
